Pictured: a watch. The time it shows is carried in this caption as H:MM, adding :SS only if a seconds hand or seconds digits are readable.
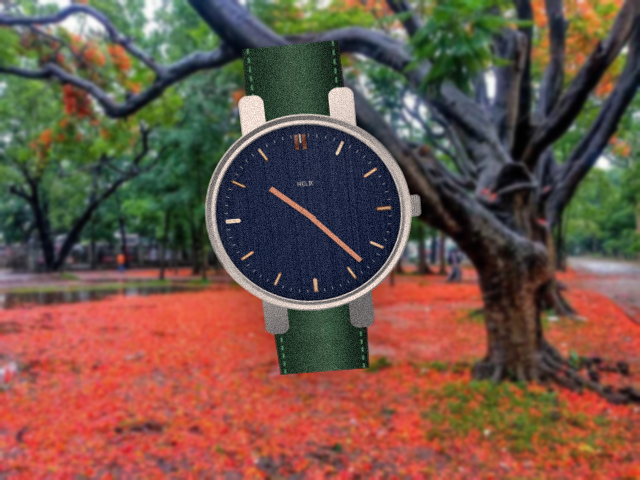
10:23
